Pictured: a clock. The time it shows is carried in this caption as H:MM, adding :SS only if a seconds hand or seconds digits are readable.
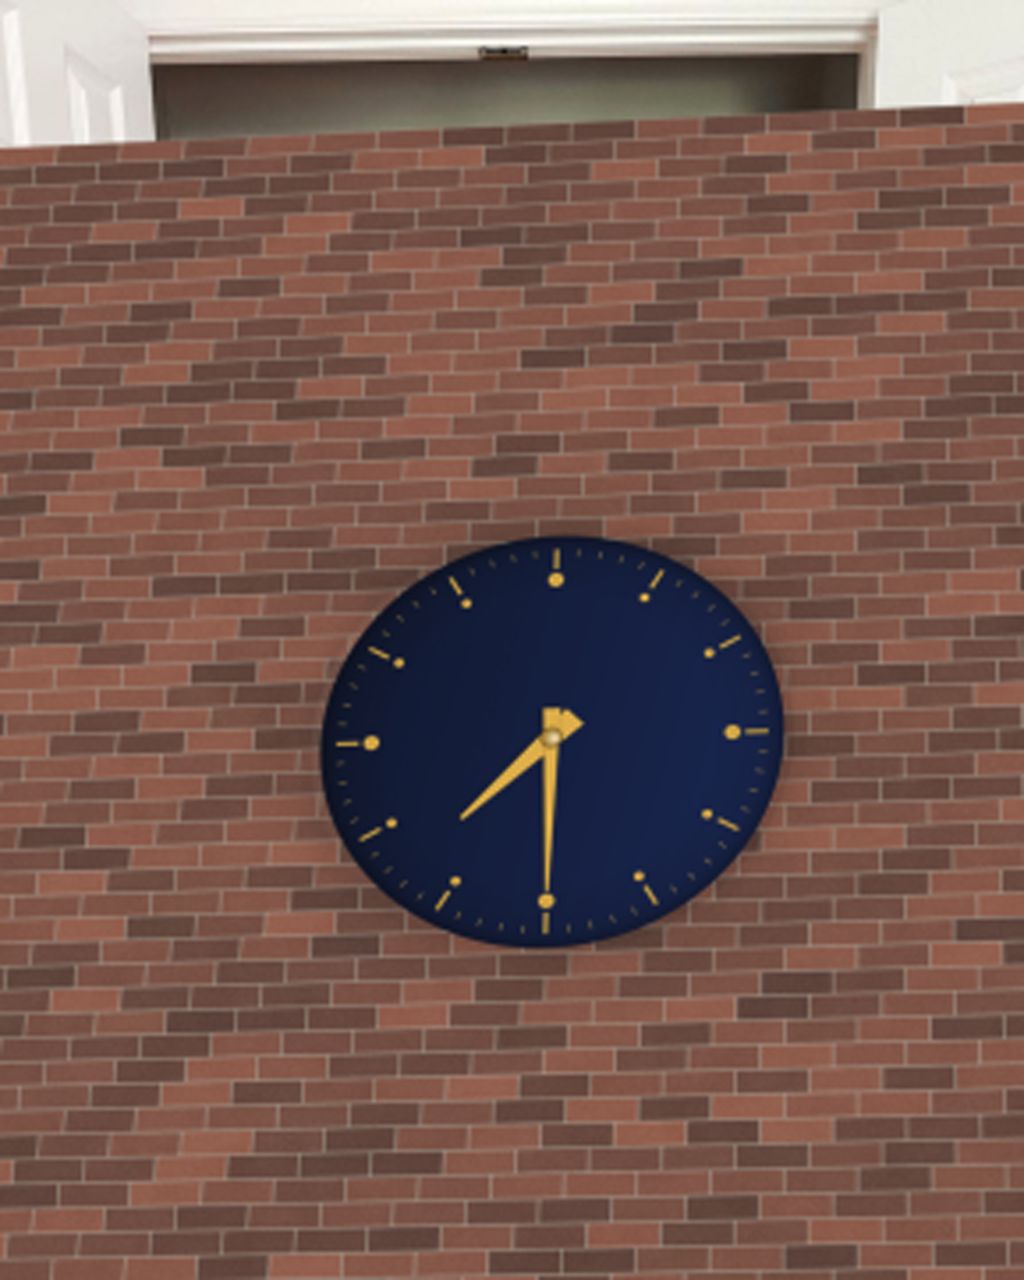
7:30
